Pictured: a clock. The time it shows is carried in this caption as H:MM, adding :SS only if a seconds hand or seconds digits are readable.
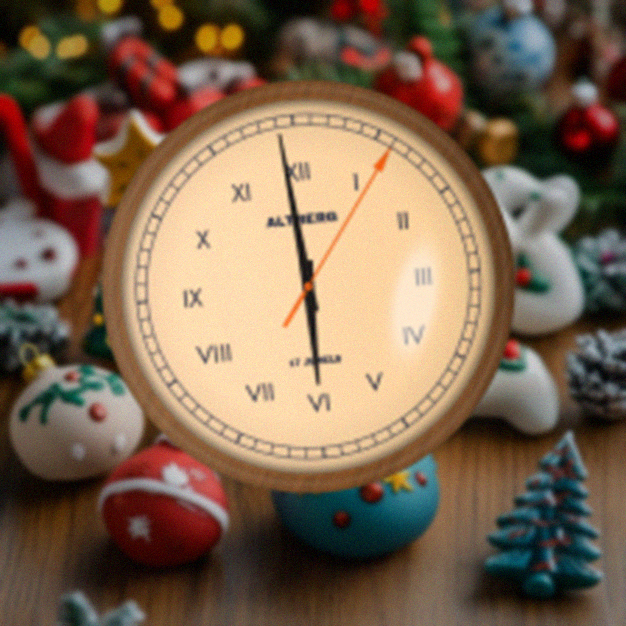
5:59:06
